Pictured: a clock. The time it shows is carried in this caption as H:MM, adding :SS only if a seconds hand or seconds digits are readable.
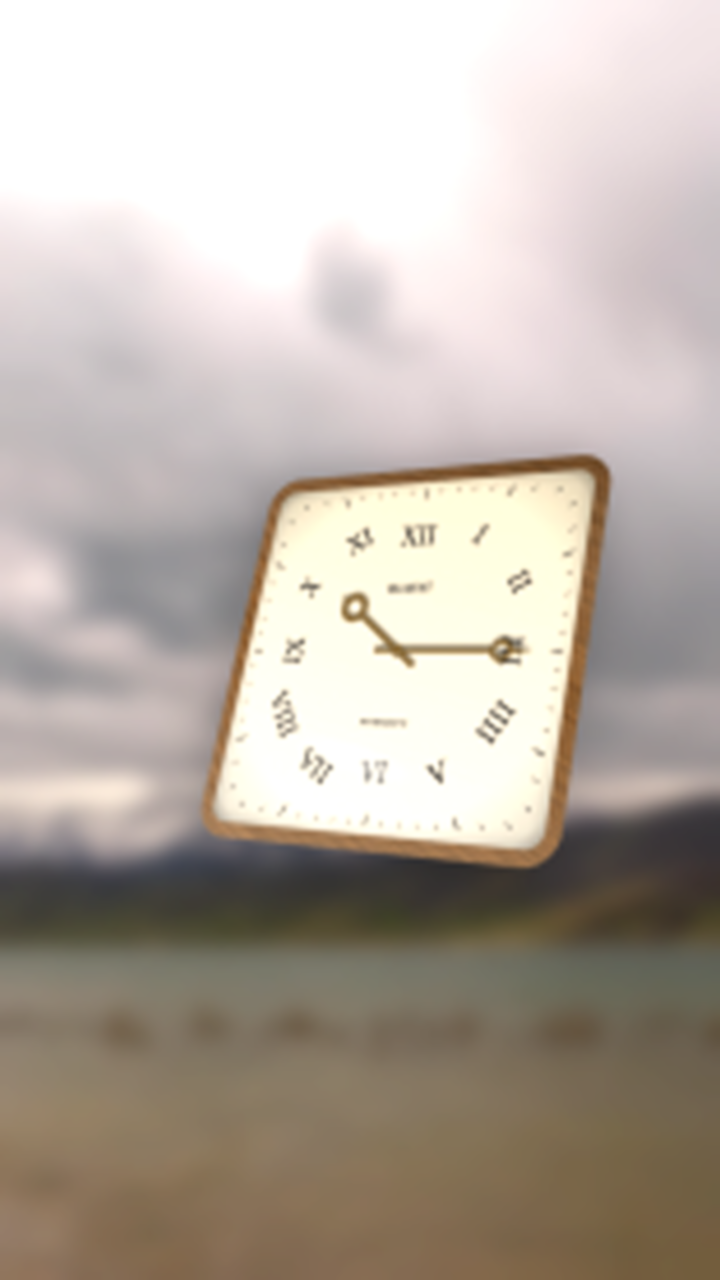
10:15
